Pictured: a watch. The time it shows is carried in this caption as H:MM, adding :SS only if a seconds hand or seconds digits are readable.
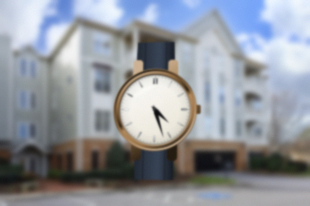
4:27
